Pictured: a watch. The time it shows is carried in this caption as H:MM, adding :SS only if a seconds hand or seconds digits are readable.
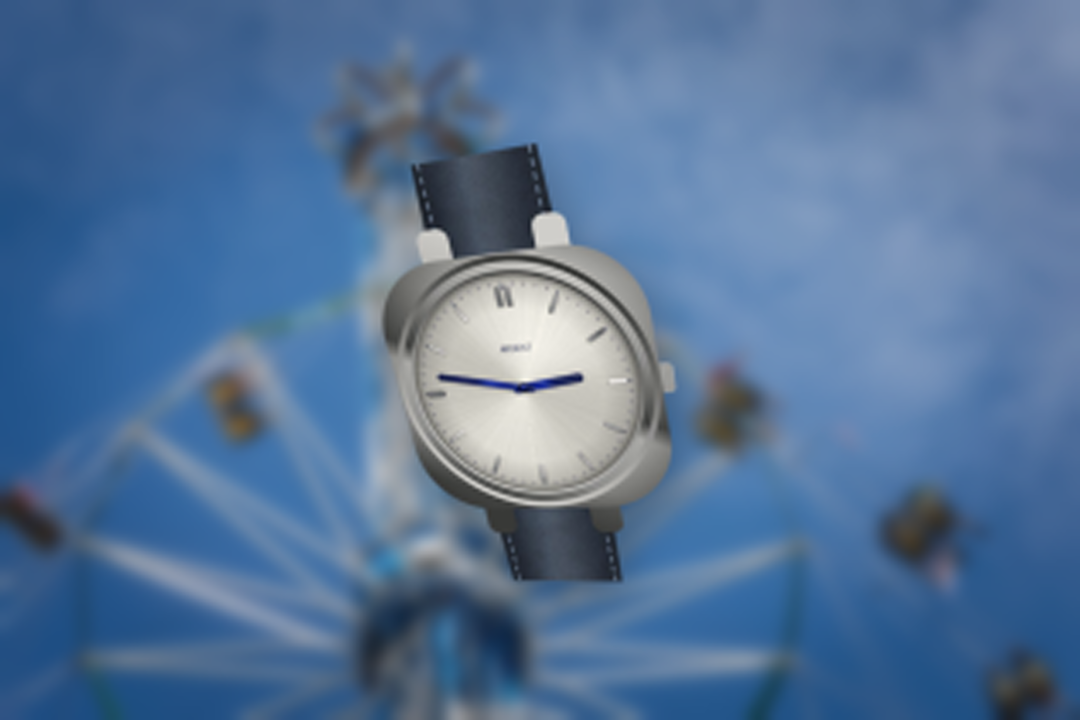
2:47
